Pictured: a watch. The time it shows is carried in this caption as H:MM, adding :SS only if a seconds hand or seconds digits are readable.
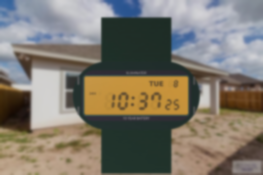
10:37:25
